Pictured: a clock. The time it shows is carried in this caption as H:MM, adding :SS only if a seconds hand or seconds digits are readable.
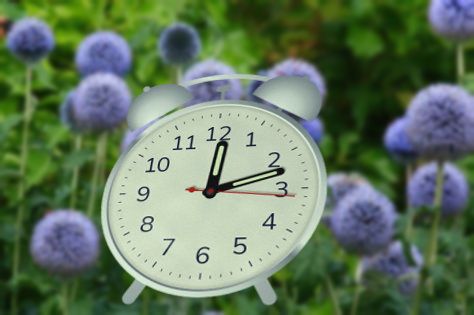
12:12:16
